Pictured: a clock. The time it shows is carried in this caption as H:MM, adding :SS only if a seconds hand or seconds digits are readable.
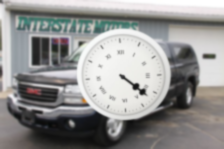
4:22
